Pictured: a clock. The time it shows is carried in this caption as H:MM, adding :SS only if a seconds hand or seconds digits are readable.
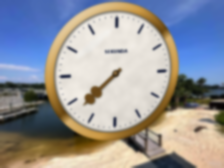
7:38
